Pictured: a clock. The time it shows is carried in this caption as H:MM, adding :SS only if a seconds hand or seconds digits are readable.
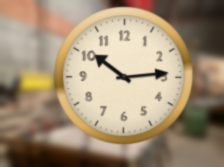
10:14
